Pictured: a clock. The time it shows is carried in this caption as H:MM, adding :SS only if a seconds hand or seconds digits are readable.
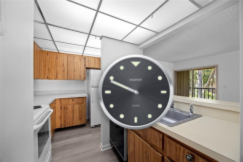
9:49
